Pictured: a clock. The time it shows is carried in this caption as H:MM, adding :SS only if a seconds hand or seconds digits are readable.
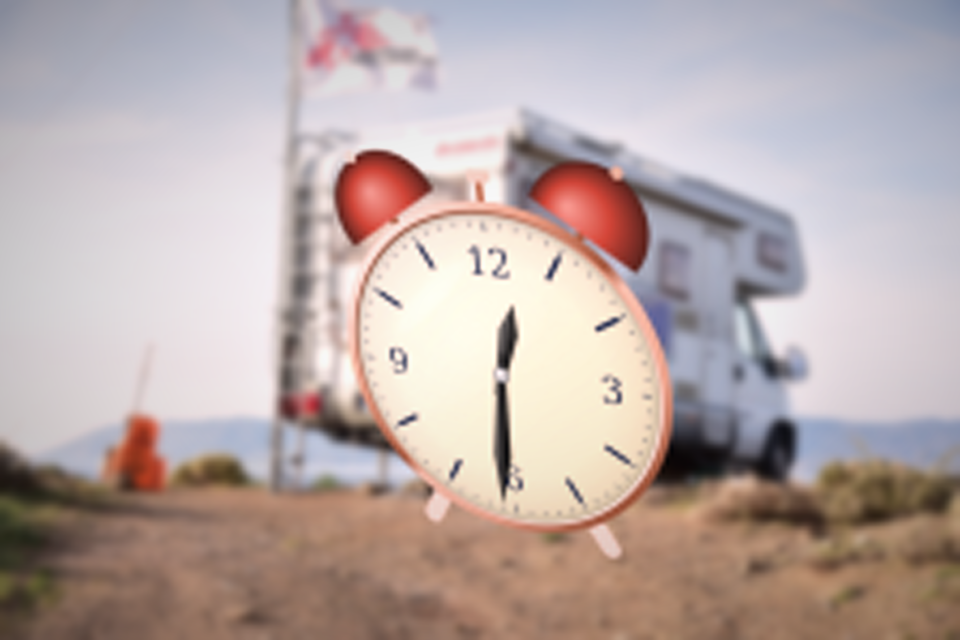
12:31
